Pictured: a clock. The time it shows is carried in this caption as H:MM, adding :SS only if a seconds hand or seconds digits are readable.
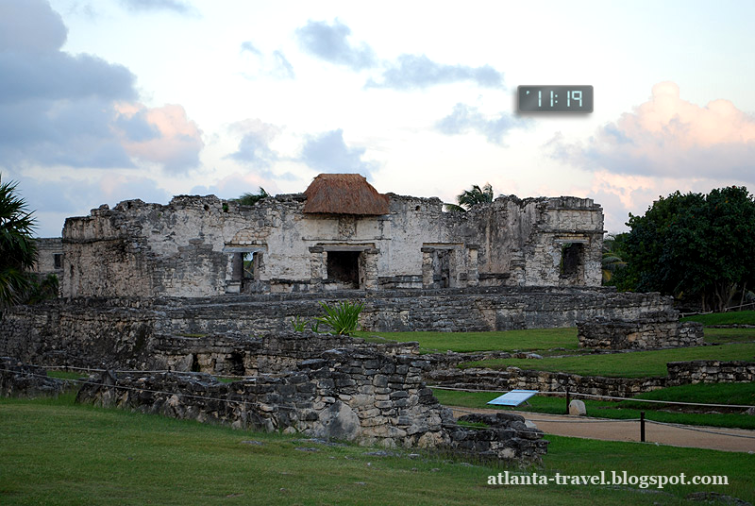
11:19
